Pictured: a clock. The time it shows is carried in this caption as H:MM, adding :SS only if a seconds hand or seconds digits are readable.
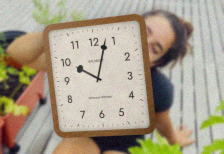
10:03
